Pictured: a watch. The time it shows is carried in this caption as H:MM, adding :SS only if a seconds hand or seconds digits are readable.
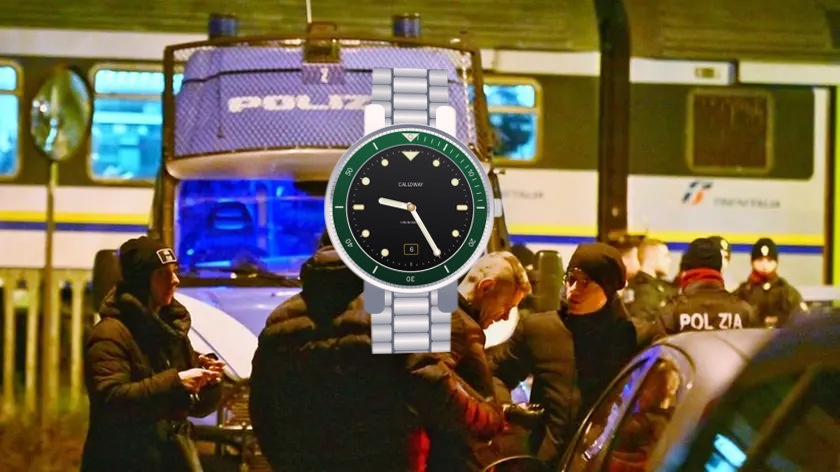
9:25
